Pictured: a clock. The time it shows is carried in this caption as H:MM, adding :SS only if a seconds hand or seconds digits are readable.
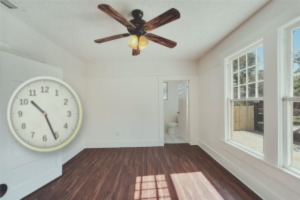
10:26
